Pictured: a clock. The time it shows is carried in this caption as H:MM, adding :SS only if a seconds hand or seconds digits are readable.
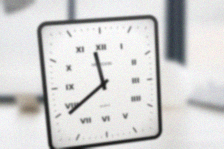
11:39
